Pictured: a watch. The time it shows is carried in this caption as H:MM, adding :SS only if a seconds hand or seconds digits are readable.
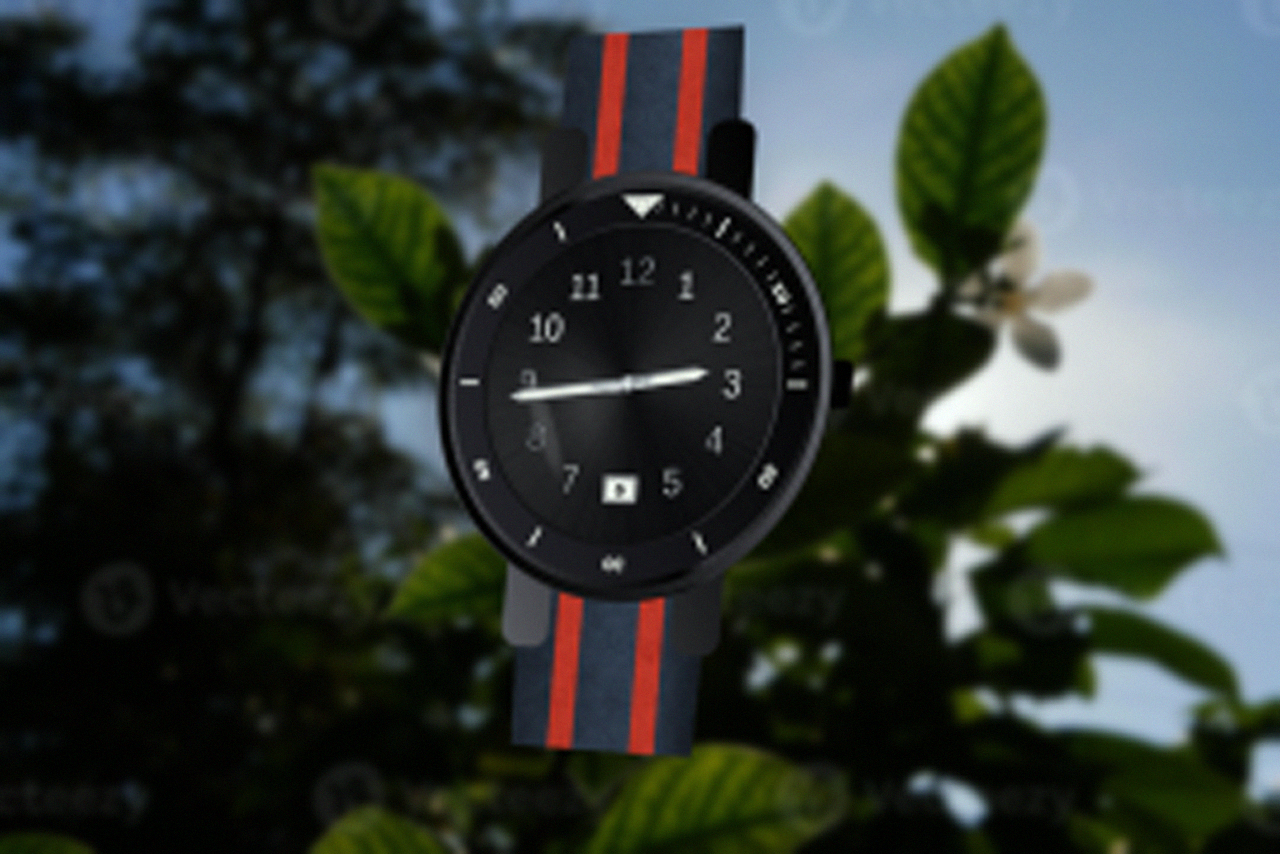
2:44
